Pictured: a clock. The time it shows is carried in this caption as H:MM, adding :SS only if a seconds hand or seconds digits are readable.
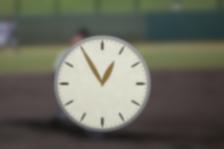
12:55
